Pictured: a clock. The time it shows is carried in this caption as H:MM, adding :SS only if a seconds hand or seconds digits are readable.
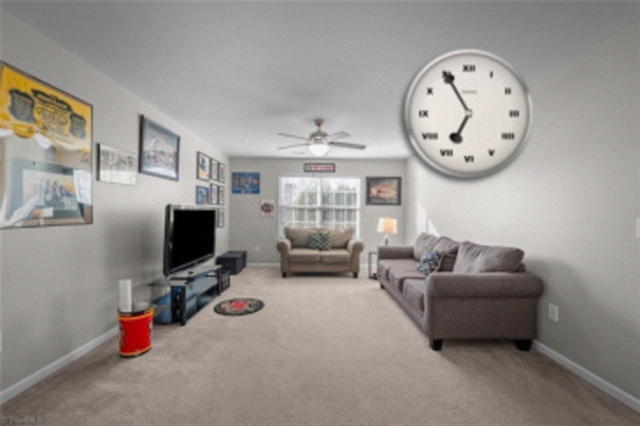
6:55
